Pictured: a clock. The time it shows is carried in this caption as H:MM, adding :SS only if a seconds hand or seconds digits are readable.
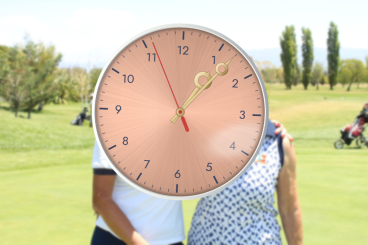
1:06:56
